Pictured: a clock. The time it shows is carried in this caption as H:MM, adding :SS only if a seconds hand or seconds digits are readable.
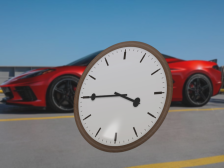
3:45
